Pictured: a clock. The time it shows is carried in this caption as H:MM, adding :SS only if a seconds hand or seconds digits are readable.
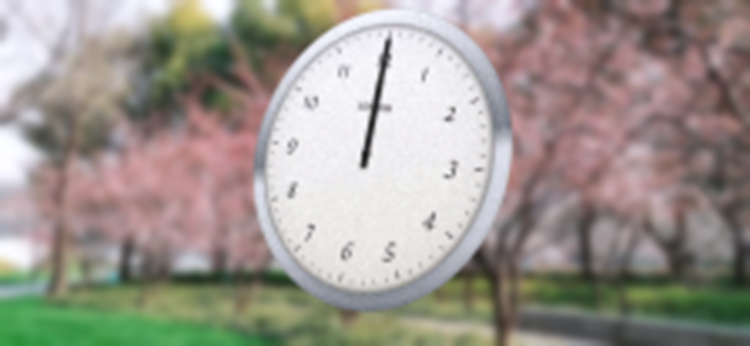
12:00
